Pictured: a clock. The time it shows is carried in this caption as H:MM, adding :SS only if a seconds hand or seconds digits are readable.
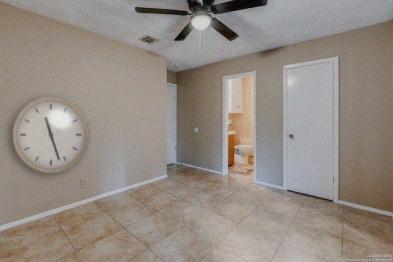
11:27
